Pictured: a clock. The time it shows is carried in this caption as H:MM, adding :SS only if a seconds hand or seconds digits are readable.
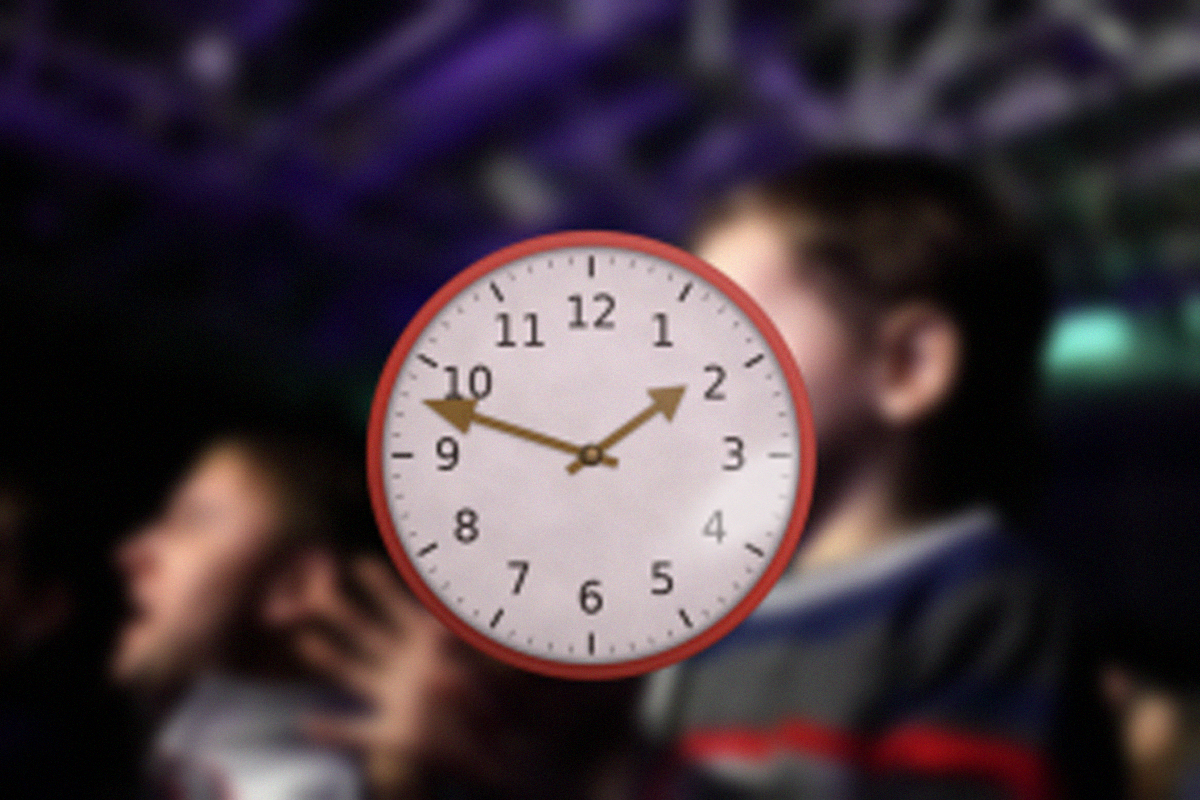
1:48
